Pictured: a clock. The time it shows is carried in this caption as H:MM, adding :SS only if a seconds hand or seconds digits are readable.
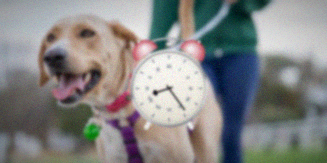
8:24
